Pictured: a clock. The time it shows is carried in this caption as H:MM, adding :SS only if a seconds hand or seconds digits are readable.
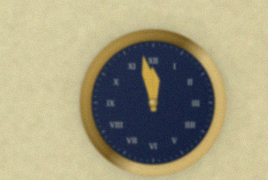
11:58
